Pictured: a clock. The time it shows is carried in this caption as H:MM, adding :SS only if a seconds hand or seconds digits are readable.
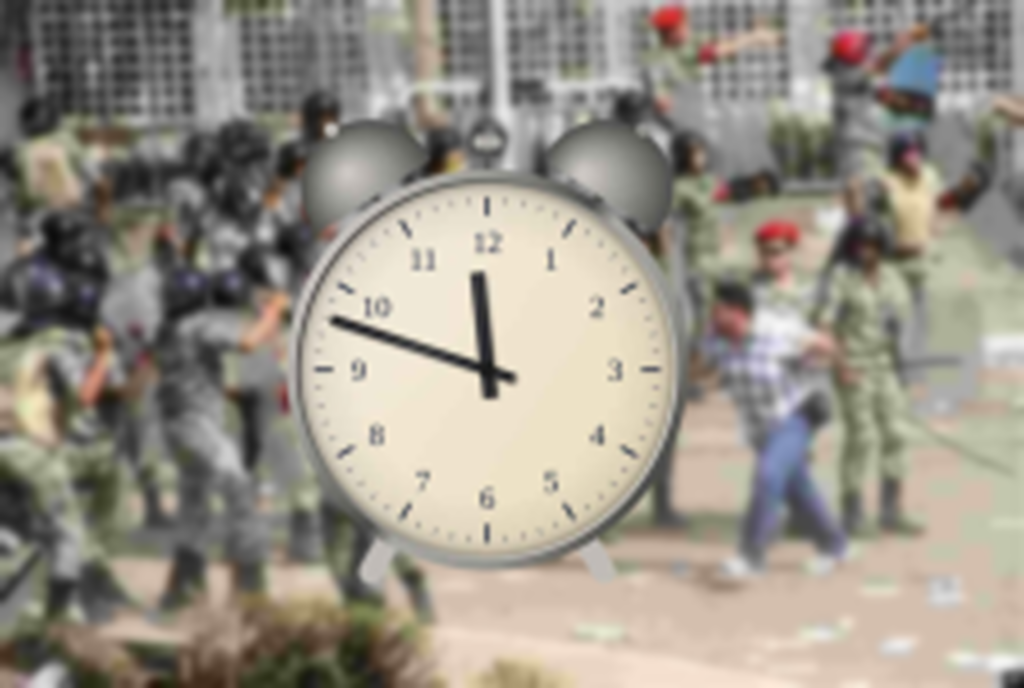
11:48
